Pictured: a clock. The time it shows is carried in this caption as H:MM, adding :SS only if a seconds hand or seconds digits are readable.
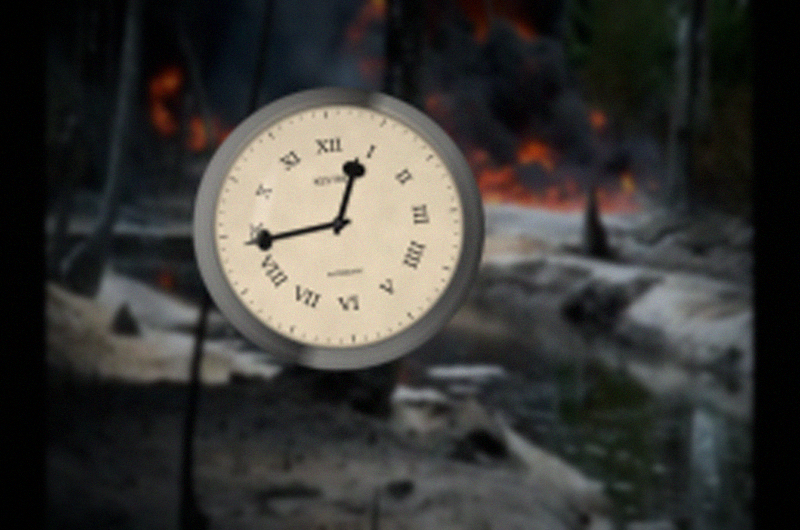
12:44
